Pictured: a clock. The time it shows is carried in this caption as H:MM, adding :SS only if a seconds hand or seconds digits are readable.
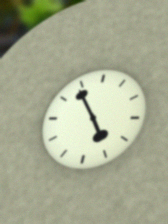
4:54
